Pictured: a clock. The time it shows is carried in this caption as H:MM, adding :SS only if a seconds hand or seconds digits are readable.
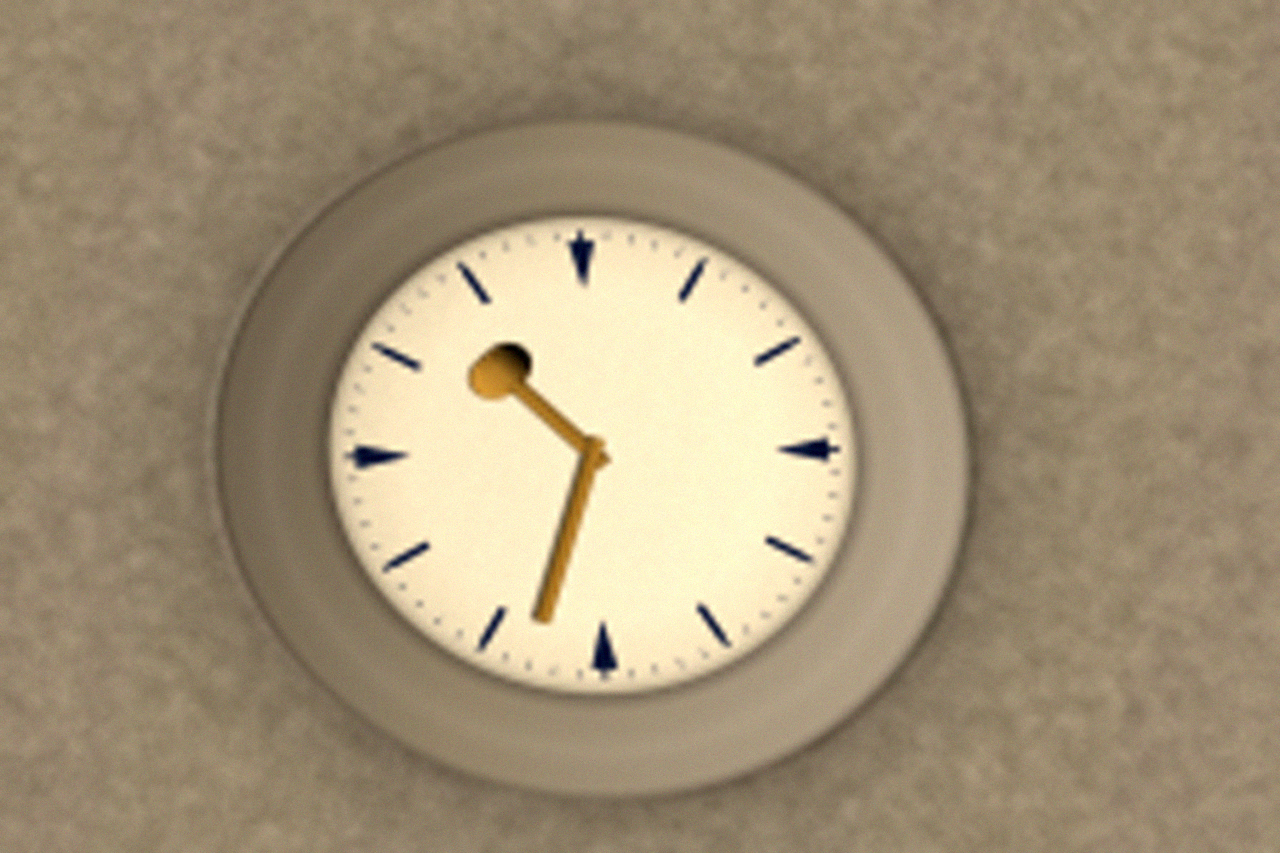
10:33
